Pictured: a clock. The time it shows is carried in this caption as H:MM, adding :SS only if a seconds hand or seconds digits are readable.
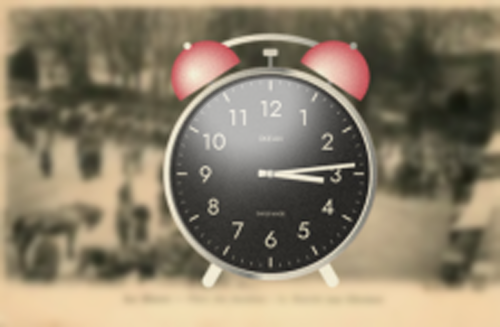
3:14
